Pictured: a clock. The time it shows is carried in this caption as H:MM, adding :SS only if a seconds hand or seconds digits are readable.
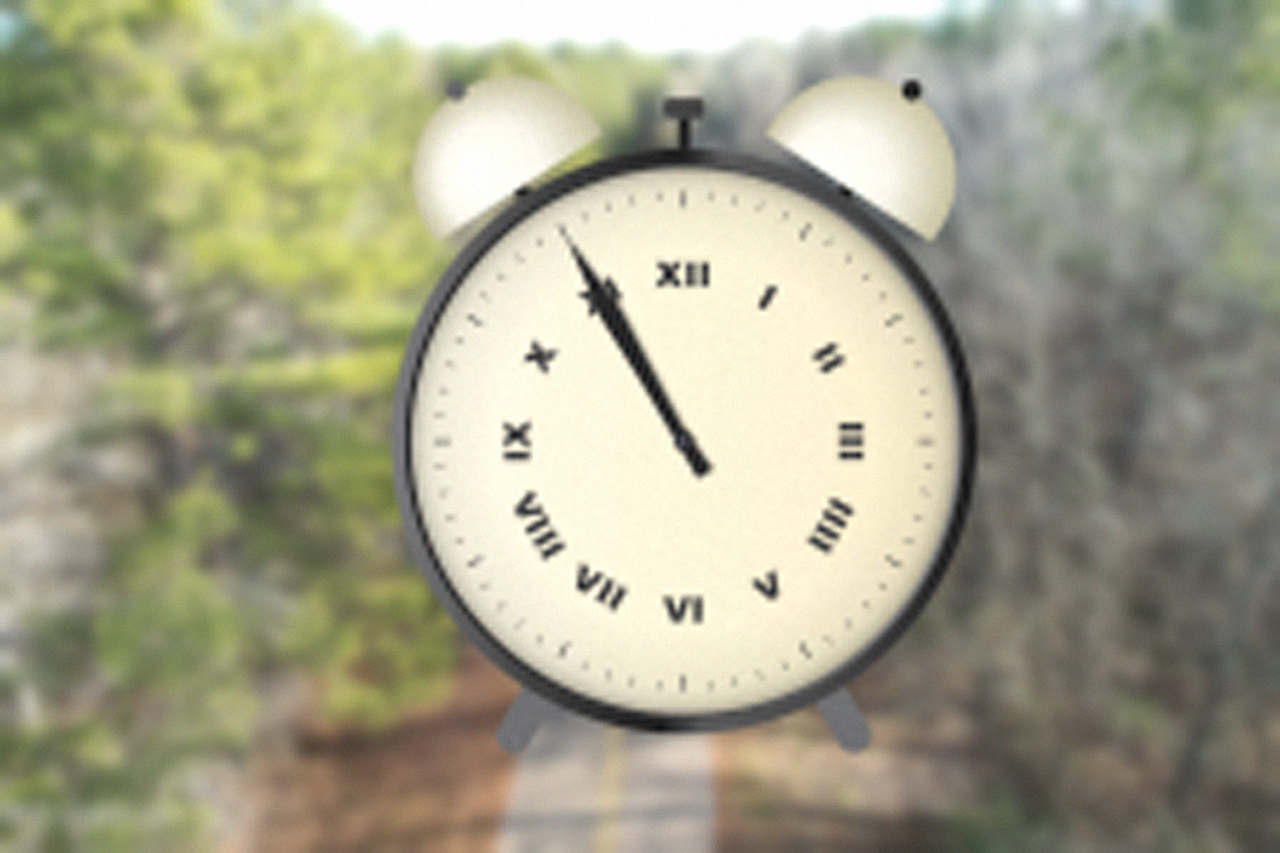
10:55
